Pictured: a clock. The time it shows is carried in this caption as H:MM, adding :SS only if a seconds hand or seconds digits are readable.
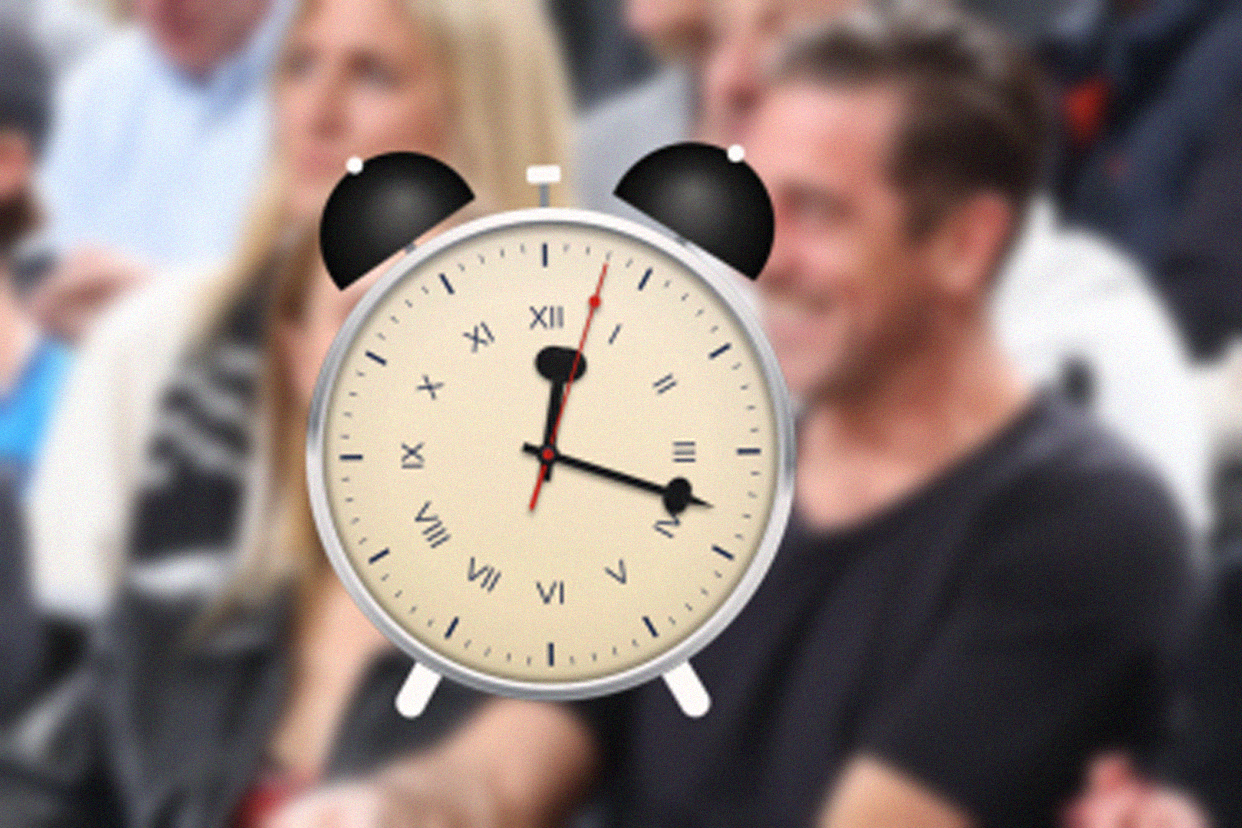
12:18:03
